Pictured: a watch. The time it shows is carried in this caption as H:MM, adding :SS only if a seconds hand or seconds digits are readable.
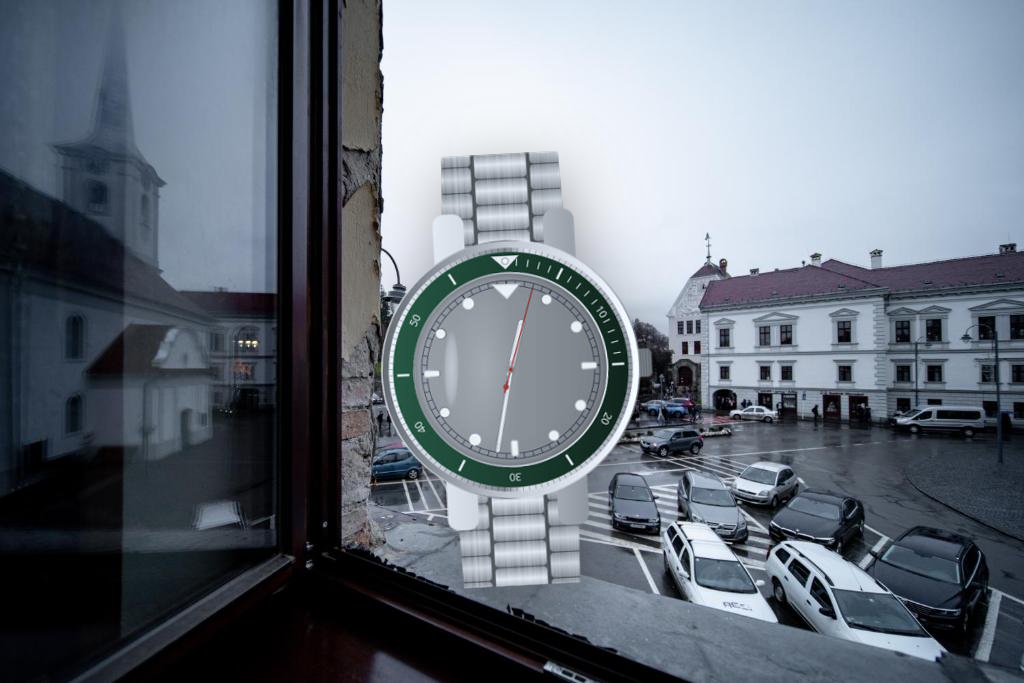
12:32:03
